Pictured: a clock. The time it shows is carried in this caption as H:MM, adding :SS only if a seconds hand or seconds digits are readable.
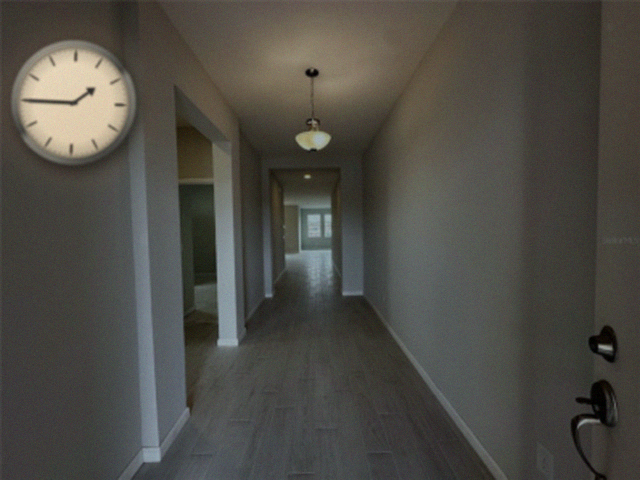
1:45
